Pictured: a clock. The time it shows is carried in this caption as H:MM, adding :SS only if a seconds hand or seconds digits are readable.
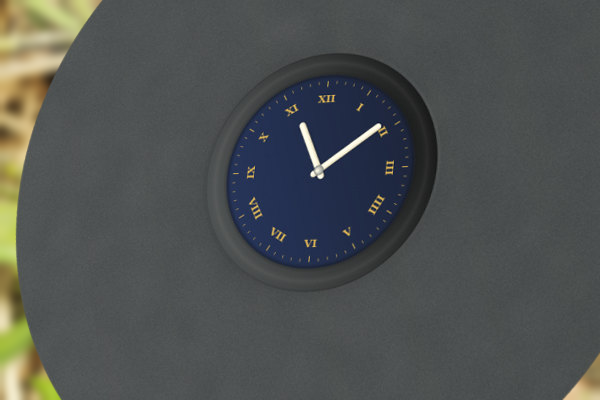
11:09
